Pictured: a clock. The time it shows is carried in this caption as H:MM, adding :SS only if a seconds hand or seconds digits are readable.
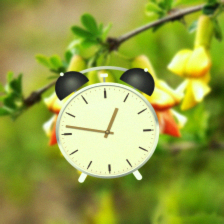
12:47
